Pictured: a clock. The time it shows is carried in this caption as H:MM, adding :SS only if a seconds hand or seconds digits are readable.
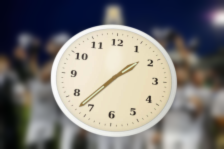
1:37
